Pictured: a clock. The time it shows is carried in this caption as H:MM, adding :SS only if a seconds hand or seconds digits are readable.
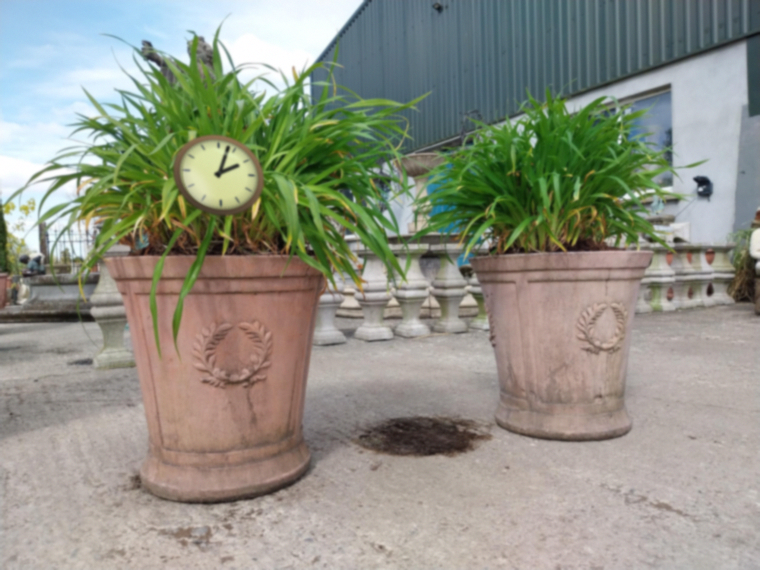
2:03
